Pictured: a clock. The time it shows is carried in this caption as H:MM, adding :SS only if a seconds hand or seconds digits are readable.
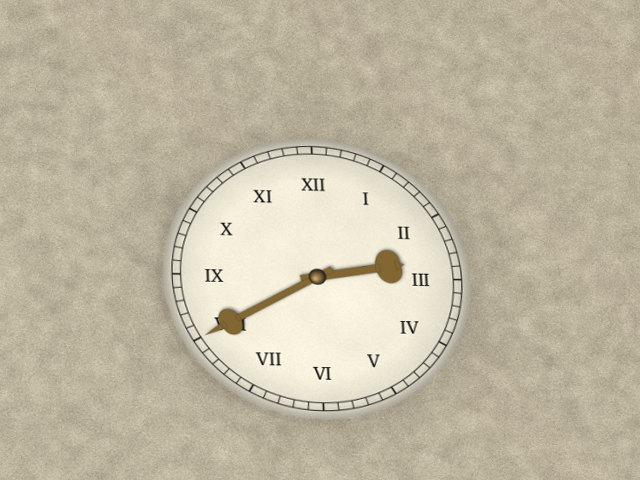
2:40
